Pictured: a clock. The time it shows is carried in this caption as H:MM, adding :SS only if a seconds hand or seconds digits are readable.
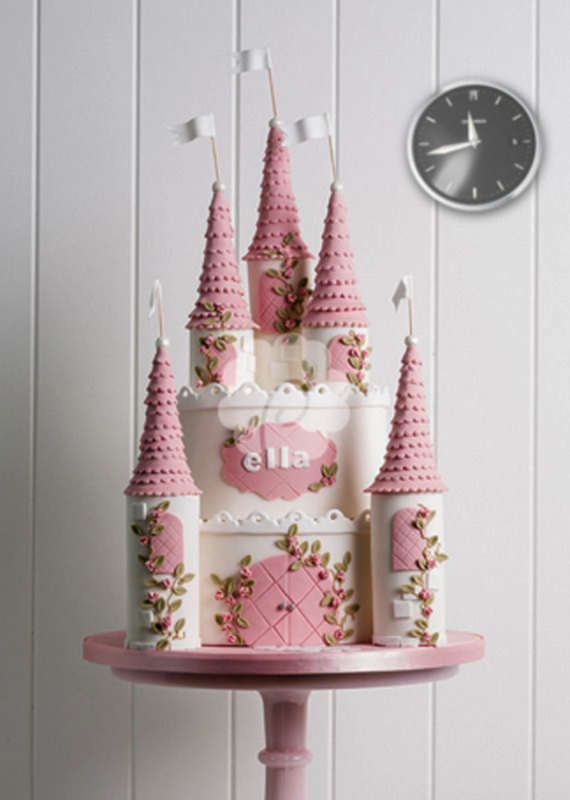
11:43
